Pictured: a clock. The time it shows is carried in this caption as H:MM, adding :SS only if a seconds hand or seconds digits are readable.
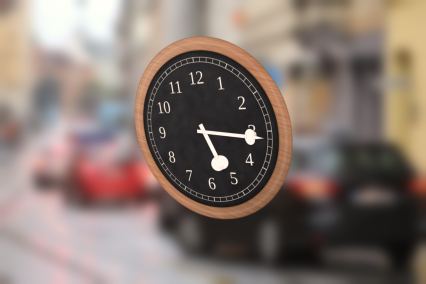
5:16
